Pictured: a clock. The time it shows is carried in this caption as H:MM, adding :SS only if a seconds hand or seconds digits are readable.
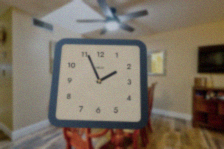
1:56
